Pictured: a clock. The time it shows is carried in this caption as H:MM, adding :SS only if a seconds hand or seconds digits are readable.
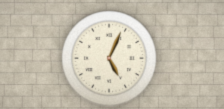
5:04
